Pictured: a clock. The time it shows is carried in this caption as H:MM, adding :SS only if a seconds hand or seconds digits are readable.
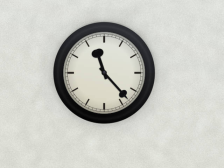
11:23
